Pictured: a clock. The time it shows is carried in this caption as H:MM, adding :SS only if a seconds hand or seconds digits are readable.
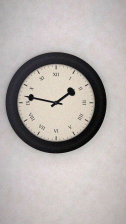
1:47
